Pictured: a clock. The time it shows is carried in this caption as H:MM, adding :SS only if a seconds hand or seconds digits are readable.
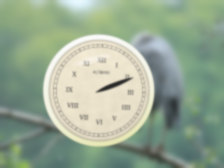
2:11
